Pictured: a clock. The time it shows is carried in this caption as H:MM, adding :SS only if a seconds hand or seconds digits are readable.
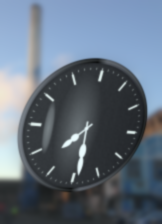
7:29
